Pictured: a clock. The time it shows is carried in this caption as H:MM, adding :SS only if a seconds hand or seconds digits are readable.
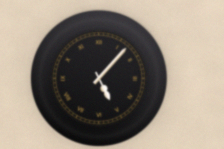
5:07
